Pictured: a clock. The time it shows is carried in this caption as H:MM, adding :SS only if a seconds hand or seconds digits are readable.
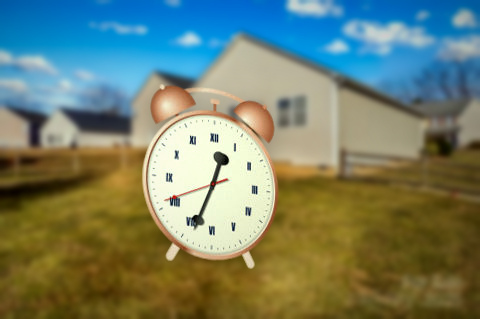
12:33:41
